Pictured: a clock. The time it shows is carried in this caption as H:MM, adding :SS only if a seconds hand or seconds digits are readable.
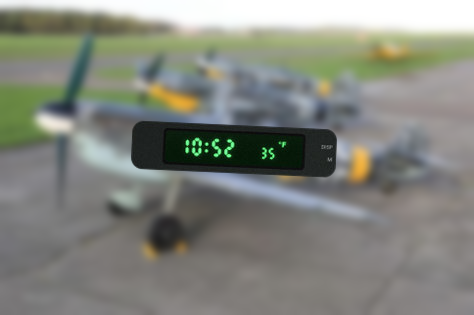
10:52
